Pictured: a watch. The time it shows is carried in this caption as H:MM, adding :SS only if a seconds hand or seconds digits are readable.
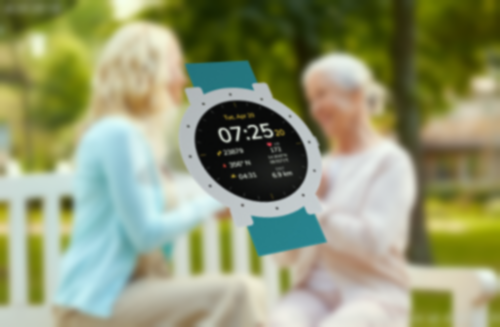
7:25
